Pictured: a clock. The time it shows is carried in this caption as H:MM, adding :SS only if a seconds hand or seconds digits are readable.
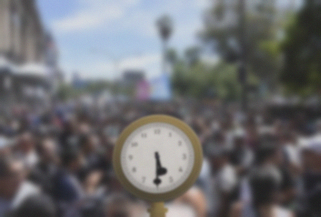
5:30
